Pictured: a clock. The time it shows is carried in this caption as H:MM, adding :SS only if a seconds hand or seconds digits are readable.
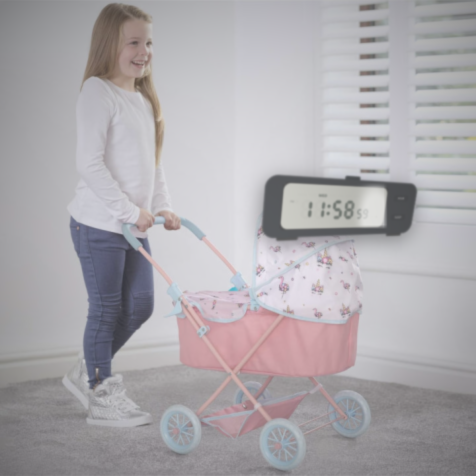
11:58
